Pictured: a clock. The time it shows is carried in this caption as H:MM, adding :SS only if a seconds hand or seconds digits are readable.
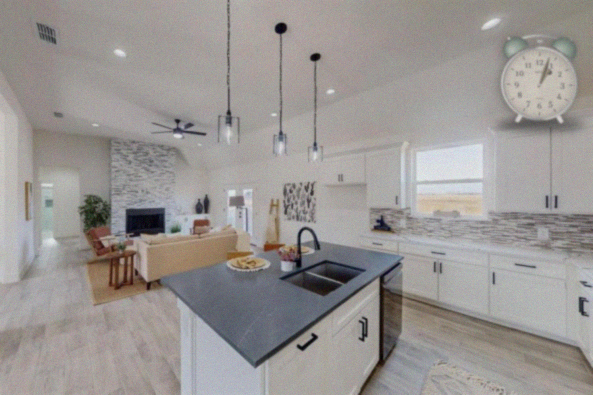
1:03
